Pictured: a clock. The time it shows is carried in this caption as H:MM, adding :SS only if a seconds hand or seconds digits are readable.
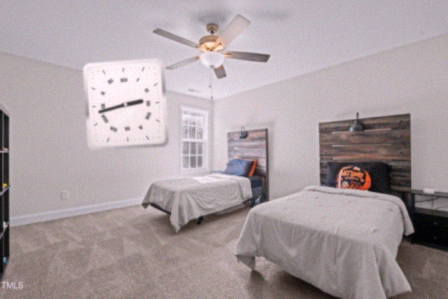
2:43
